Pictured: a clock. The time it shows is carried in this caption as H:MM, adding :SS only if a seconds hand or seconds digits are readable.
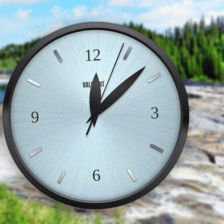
12:08:04
